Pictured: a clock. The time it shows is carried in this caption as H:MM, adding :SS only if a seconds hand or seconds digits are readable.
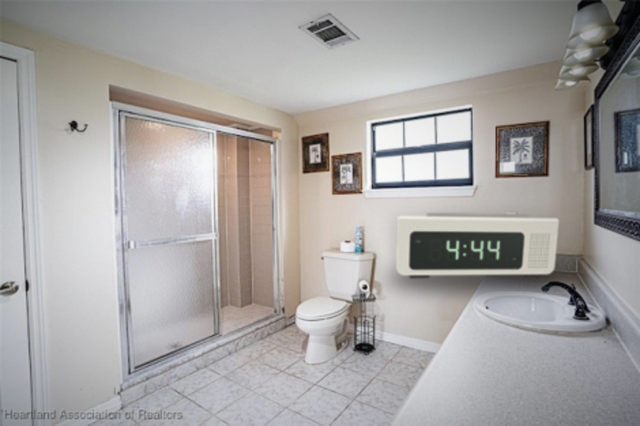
4:44
